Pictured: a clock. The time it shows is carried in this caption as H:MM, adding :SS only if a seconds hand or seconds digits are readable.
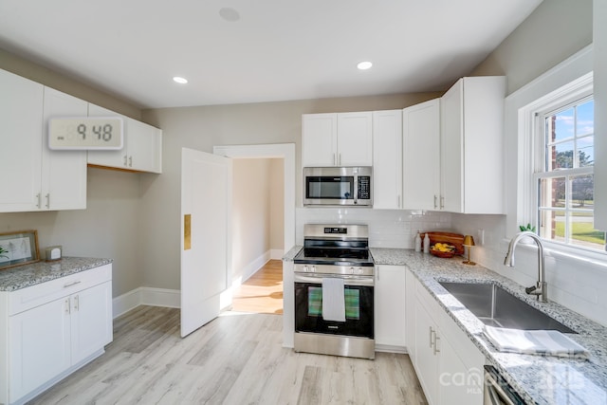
9:48
